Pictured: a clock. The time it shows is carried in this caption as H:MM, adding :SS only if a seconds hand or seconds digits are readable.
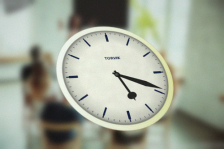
5:19
